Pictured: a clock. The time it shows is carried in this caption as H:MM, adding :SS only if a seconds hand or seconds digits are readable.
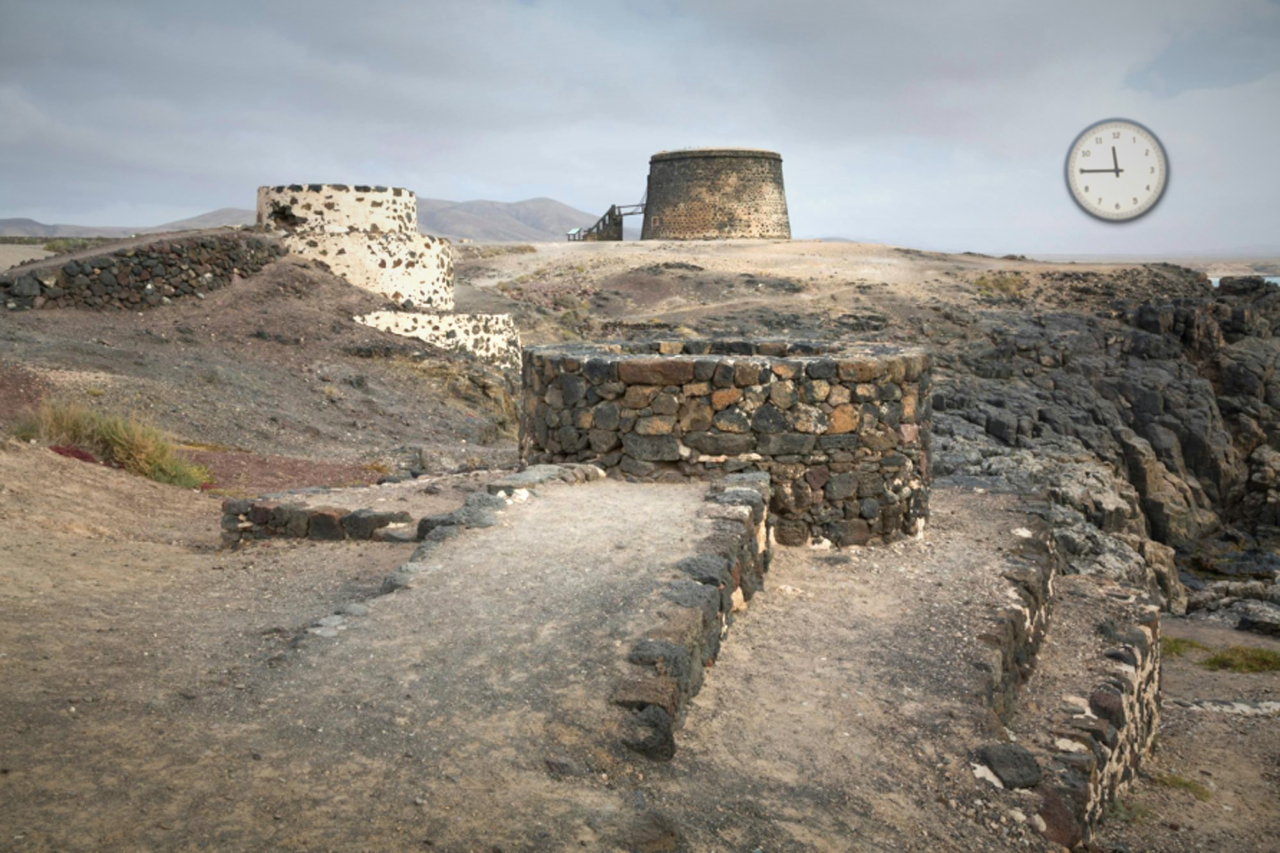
11:45
